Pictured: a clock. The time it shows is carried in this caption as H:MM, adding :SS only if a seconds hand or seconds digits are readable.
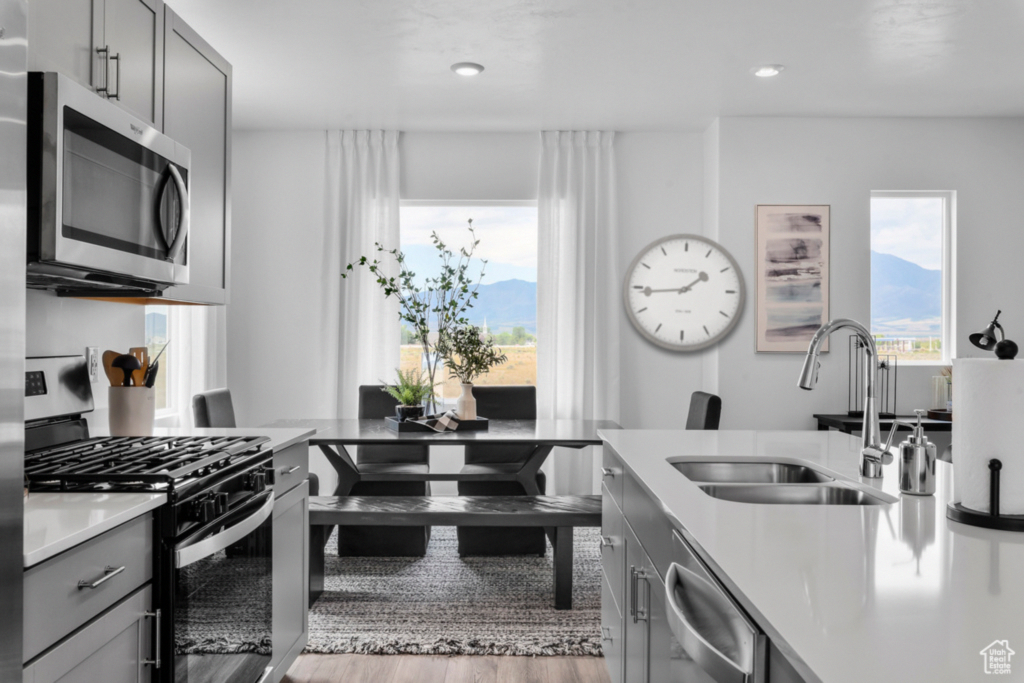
1:44
